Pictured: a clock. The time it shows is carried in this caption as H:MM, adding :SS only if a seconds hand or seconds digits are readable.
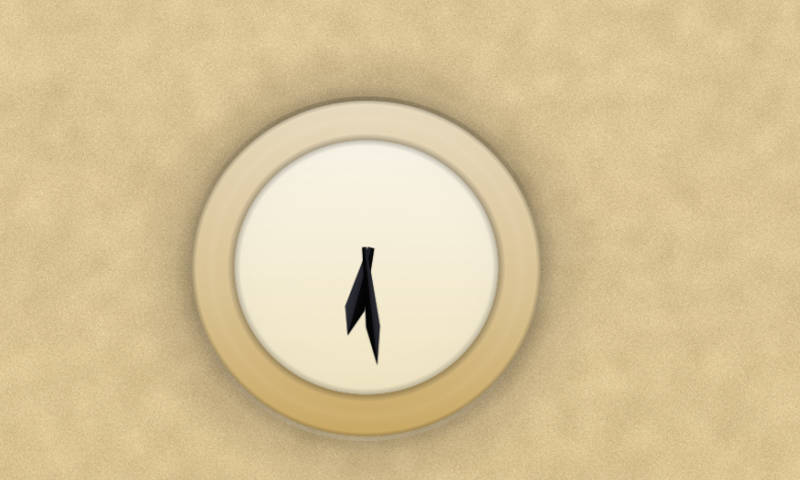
6:29
